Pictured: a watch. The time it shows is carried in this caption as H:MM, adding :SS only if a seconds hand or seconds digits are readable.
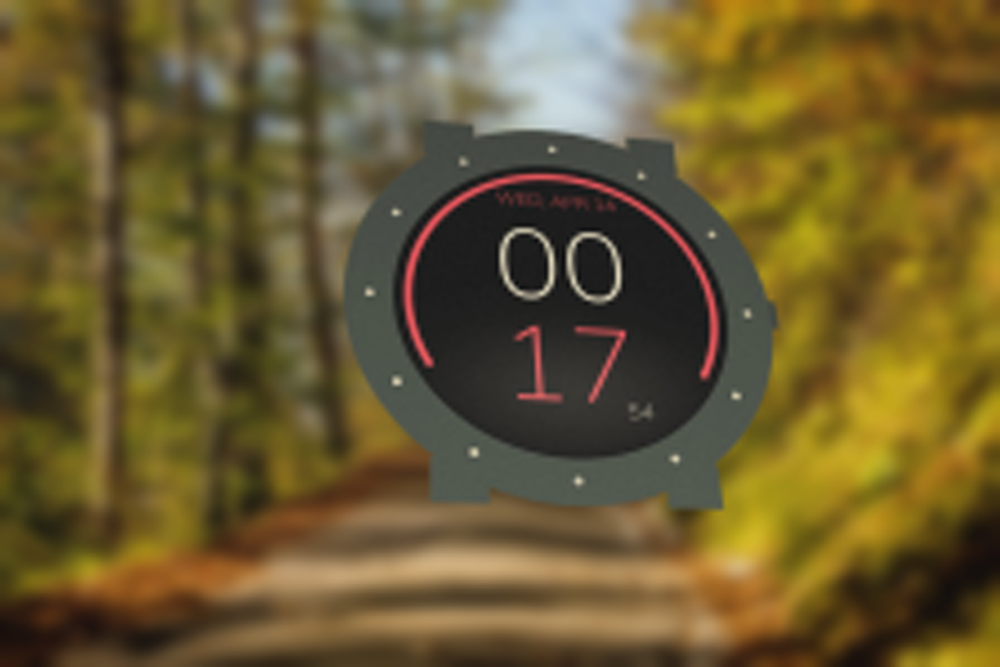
0:17
